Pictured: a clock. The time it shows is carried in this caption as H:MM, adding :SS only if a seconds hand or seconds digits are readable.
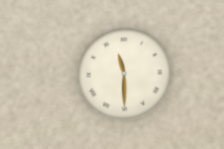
11:30
